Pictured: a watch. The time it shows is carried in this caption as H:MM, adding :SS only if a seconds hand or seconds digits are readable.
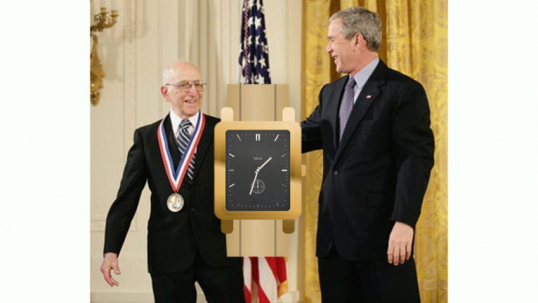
1:33
